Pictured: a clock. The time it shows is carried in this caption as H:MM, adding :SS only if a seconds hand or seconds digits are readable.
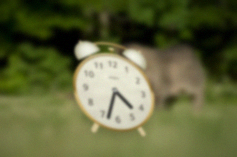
4:33
